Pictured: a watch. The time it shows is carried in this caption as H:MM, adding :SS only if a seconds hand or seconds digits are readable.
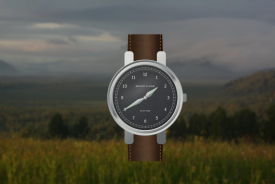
1:40
